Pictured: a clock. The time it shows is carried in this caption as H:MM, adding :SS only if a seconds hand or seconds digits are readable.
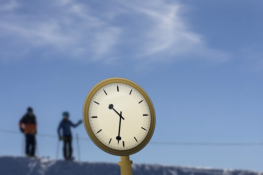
10:32
